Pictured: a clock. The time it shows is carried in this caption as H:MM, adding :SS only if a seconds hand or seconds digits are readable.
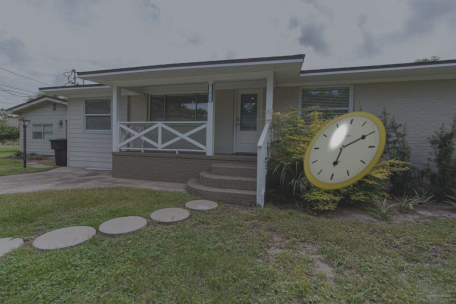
6:10
